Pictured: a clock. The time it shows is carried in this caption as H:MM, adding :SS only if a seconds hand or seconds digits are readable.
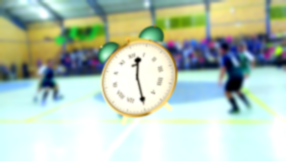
12:30
